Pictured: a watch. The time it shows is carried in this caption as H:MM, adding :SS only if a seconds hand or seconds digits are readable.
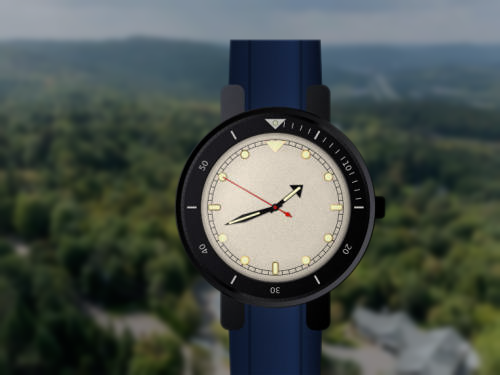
1:41:50
